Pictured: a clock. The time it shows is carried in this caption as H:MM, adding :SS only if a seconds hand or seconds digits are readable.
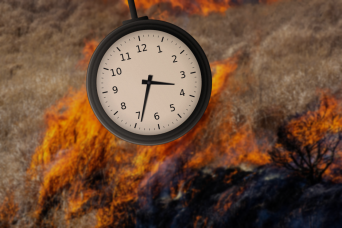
3:34
